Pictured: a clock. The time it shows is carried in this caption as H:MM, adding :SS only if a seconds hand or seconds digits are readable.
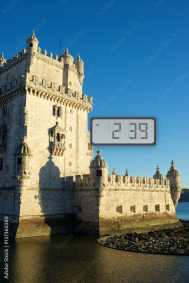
2:39
